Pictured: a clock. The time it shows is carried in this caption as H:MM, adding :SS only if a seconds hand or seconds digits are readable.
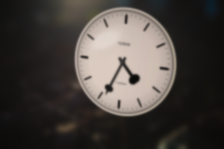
4:34
